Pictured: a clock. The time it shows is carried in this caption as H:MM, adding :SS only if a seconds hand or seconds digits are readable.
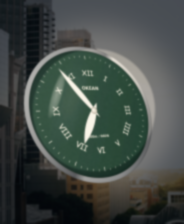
6:54
